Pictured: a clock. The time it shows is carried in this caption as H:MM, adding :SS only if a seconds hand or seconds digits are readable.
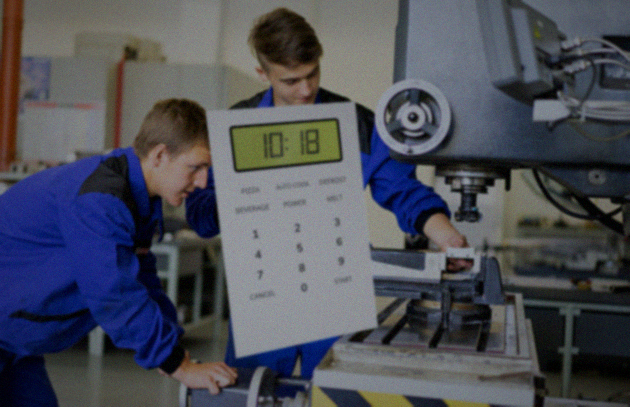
10:18
